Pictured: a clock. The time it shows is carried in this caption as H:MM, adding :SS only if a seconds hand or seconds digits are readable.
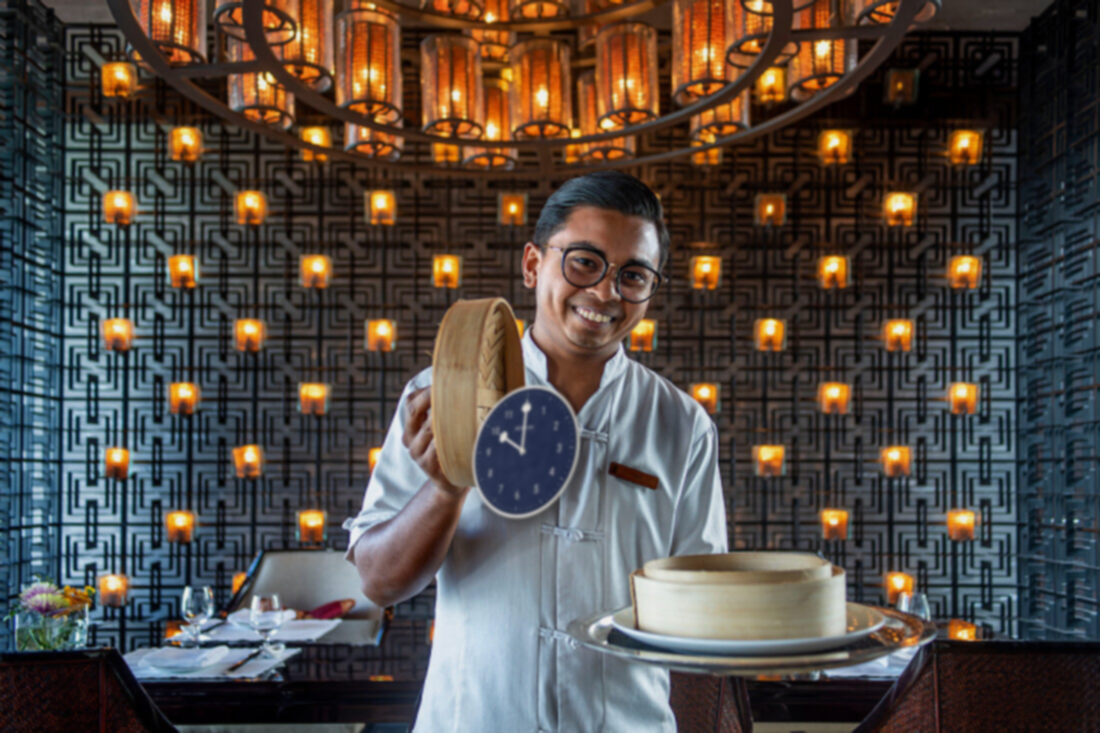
10:00
